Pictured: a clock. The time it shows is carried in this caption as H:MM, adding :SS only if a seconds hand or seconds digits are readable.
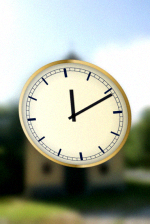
12:11
